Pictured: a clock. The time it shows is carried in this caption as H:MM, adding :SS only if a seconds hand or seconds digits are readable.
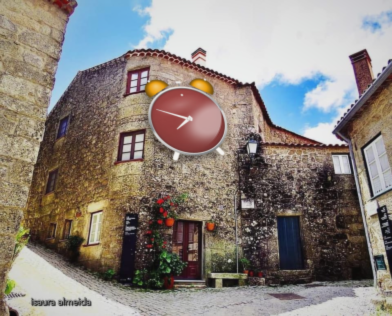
7:49
